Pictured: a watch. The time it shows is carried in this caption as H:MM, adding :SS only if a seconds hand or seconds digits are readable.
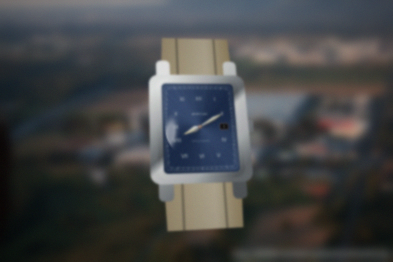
8:10
